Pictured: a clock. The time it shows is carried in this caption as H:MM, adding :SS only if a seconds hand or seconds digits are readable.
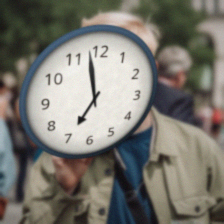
6:58
